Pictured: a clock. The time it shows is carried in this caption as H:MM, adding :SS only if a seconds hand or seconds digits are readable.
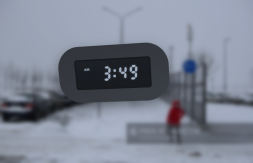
3:49
